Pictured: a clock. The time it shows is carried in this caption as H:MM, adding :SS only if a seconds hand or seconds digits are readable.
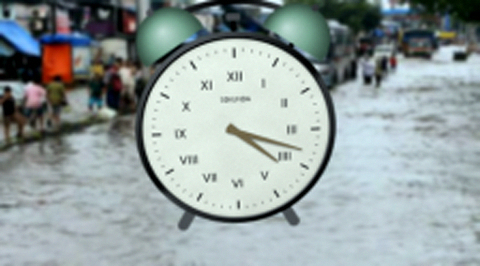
4:18
